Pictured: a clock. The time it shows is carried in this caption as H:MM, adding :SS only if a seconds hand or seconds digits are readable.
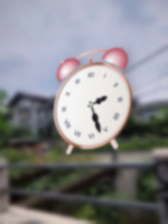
2:27
